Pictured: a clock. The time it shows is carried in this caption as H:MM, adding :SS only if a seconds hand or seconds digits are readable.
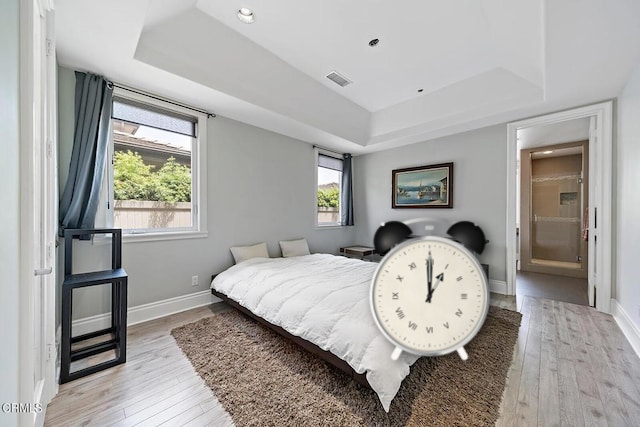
1:00
